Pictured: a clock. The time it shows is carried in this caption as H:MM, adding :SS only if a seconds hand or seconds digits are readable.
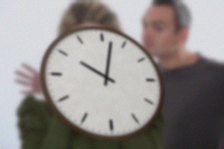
10:02
